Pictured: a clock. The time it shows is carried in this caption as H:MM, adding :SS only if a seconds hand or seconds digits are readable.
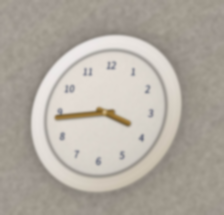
3:44
